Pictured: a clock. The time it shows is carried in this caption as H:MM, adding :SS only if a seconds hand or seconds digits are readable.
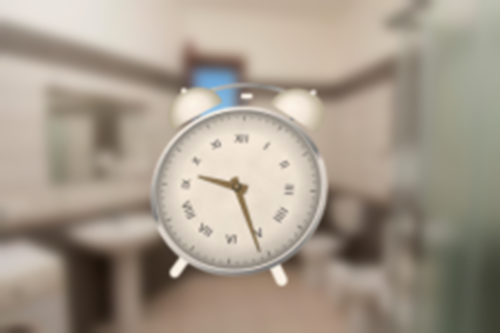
9:26
